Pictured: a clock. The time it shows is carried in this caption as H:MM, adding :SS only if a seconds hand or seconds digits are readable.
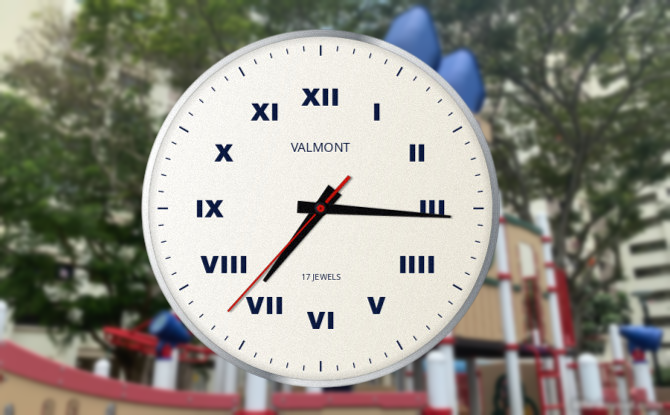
7:15:37
